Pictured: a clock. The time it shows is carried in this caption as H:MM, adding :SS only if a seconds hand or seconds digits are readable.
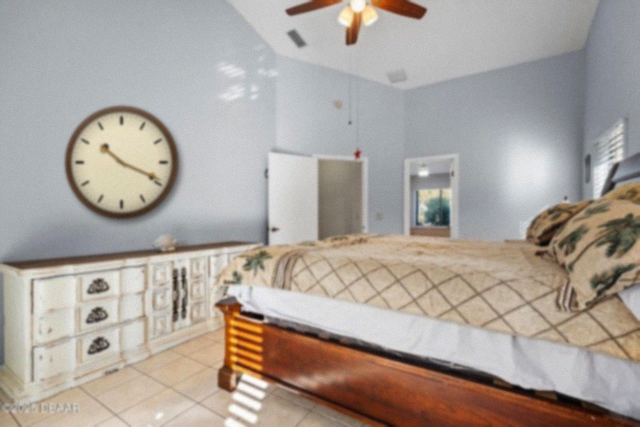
10:19
